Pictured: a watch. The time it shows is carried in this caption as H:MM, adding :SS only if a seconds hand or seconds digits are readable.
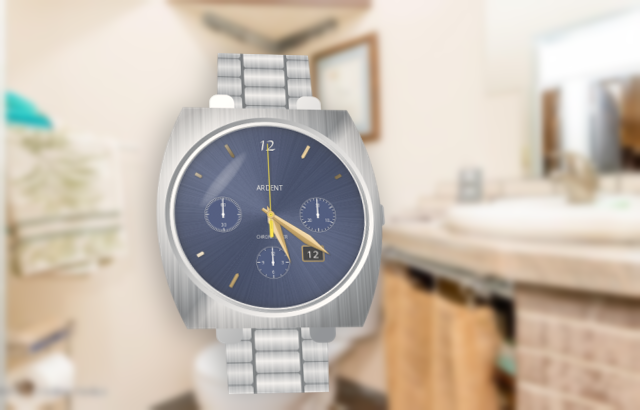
5:21
